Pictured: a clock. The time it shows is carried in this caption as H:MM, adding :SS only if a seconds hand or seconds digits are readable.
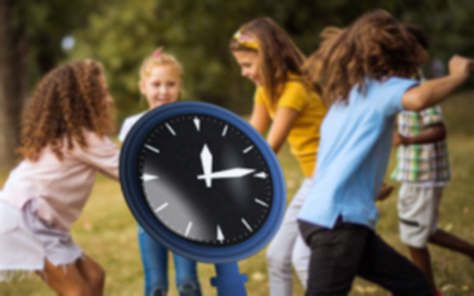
12:14
